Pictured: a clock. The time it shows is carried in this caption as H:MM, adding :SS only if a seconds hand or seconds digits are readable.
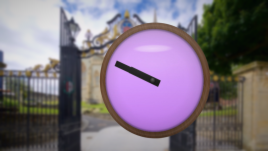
9:49
